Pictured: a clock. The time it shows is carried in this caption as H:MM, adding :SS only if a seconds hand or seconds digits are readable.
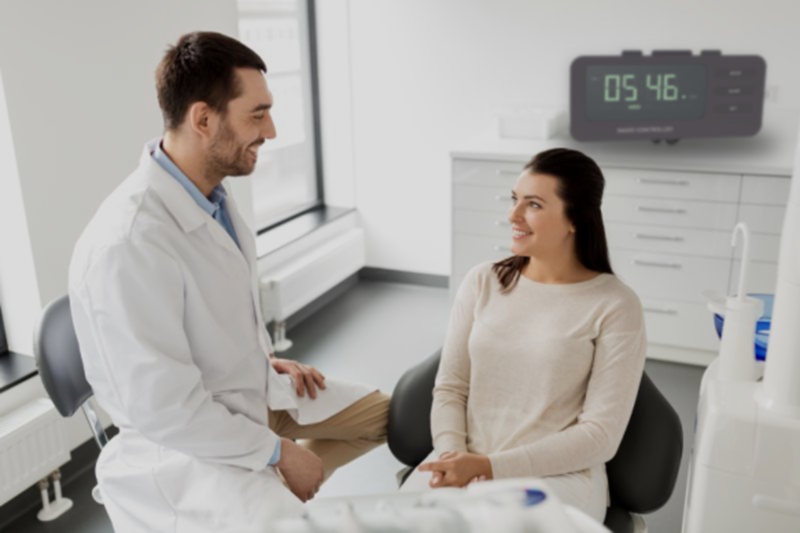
5:46
